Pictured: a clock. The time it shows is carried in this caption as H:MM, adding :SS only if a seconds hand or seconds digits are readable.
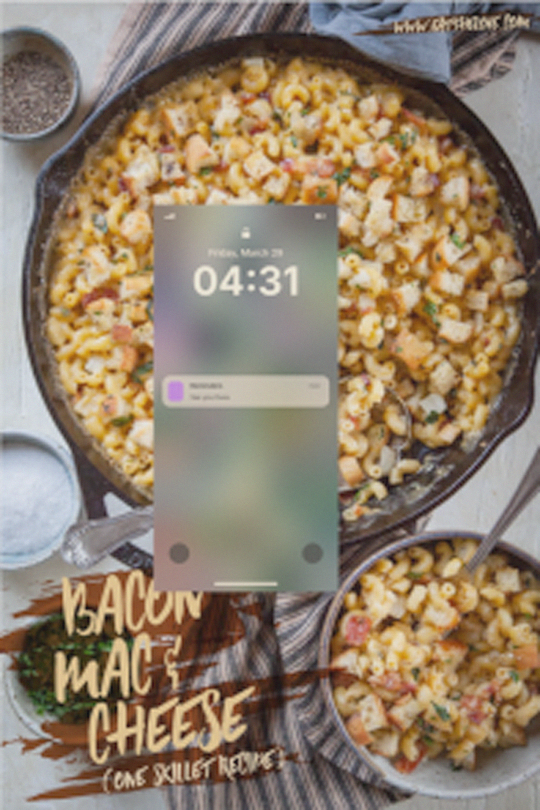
4:31
